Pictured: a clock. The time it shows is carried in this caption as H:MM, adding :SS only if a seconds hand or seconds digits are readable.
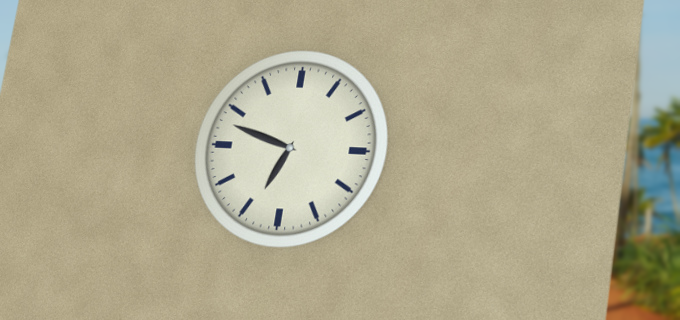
6:48
